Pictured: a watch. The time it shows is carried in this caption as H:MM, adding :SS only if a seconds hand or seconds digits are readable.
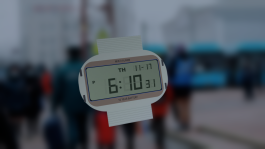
6:10:31
